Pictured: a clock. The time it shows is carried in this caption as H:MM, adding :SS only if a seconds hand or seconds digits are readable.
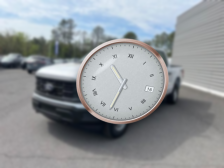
10:32
